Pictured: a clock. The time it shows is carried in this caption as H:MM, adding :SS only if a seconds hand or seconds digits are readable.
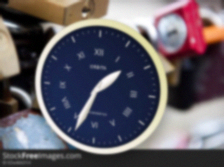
1:34
